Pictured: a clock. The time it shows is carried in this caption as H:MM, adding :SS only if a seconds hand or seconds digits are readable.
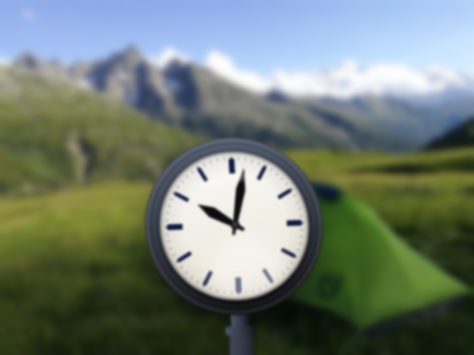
10:02
